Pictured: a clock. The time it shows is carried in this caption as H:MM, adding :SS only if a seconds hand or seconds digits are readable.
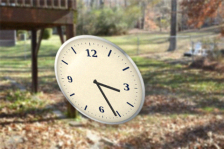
3:26
